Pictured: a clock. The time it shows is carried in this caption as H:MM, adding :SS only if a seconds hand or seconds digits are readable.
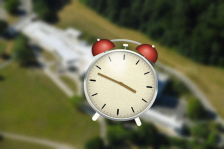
3:48
